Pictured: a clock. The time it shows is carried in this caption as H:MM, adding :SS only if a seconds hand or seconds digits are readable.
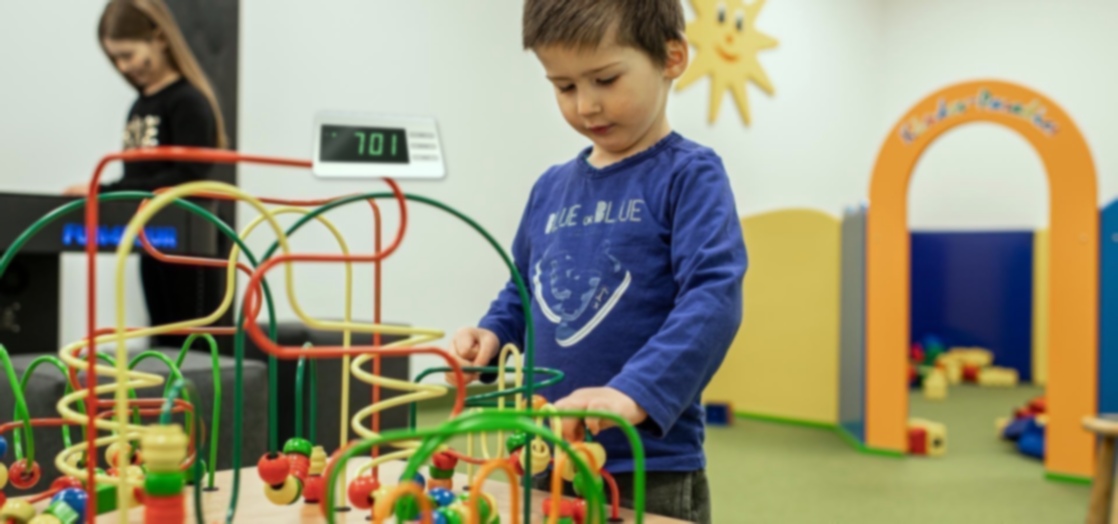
7:01
